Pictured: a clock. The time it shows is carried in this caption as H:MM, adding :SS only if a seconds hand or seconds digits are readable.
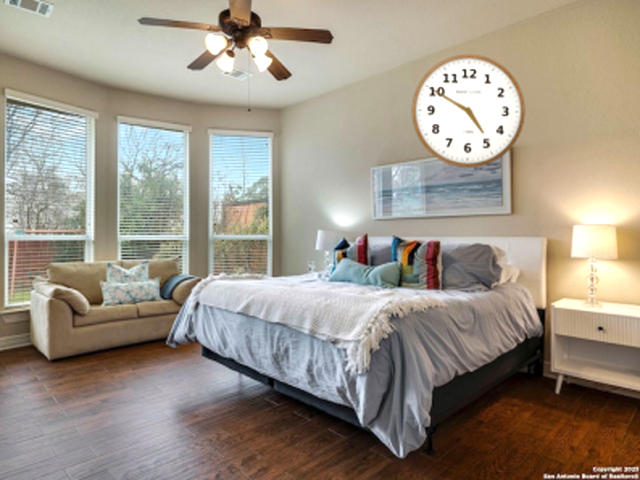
4:50
